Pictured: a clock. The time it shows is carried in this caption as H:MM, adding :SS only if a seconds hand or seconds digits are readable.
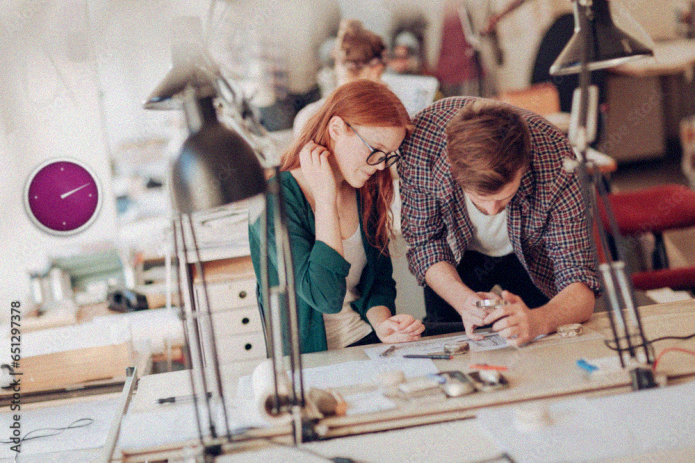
2:11
